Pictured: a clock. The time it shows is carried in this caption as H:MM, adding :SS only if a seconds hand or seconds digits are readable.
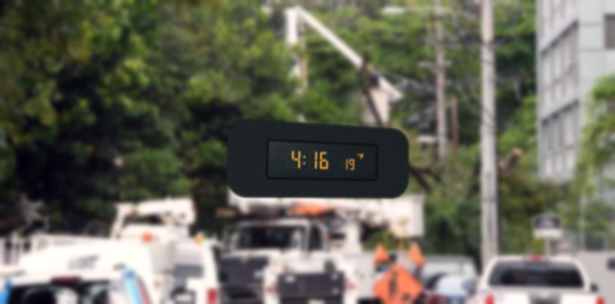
4:16
